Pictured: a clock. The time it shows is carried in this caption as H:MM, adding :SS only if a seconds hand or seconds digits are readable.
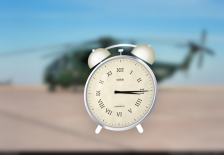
3:15
